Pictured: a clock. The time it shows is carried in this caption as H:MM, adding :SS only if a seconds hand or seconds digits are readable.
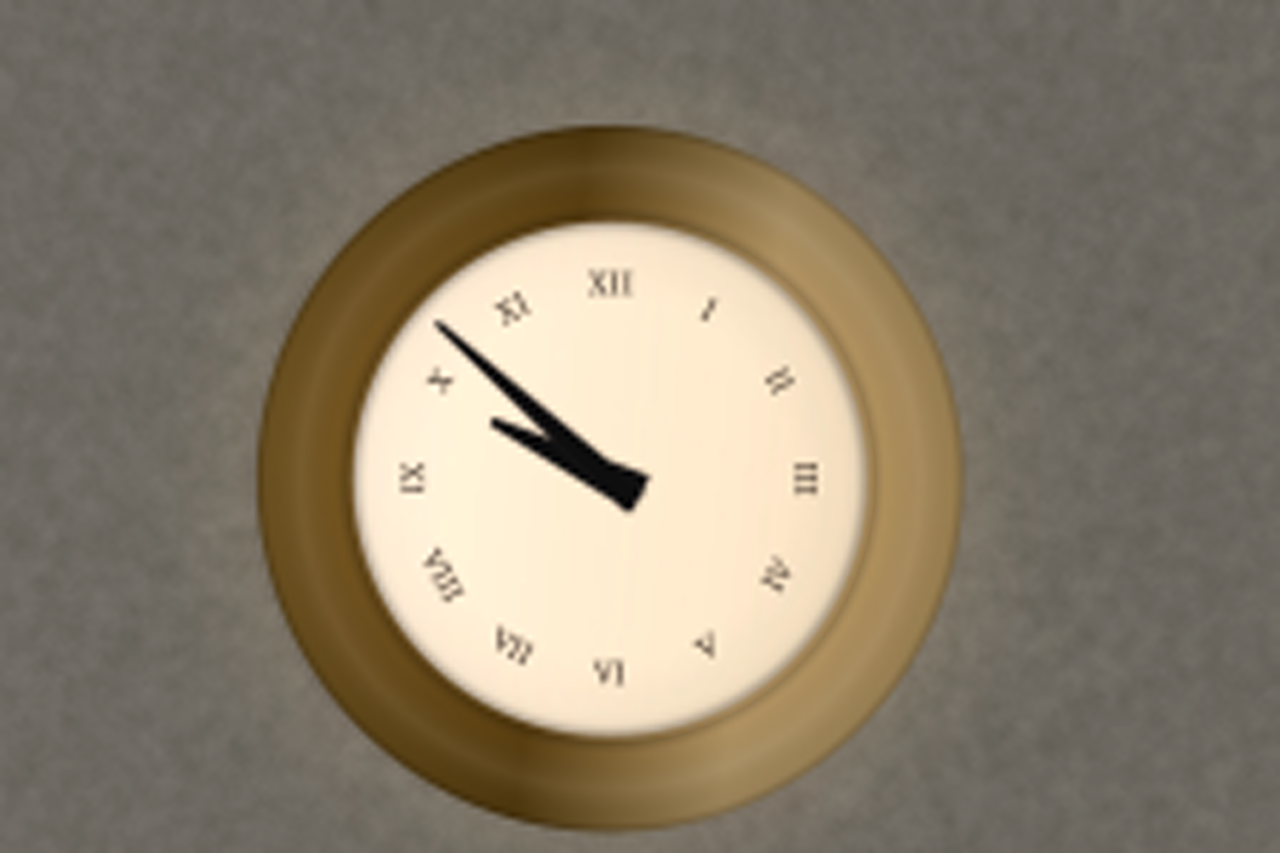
9:52
